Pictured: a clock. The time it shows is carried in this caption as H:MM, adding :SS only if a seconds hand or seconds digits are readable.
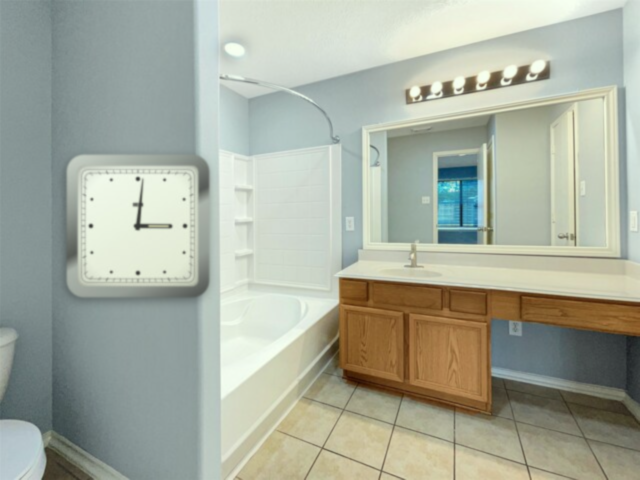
3:01
